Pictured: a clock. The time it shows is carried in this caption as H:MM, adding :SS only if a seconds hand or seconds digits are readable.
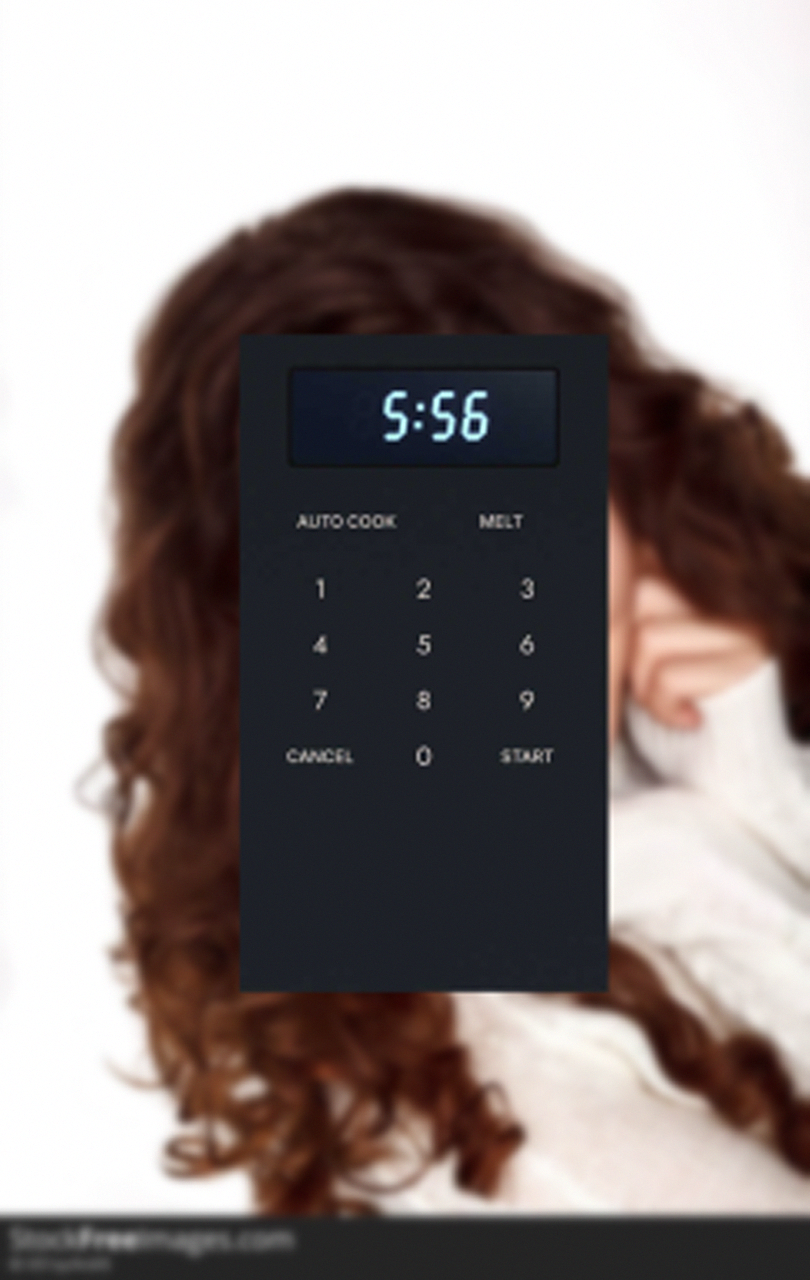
5:56
